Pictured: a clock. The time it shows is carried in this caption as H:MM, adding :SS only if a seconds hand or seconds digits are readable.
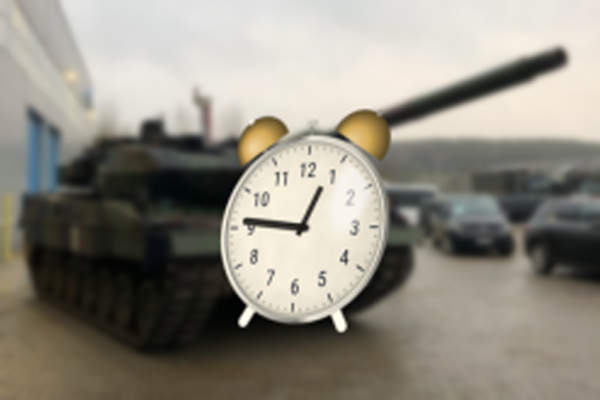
12:46
